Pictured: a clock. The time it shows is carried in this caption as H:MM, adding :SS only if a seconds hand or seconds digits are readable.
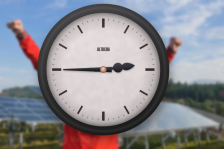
2:45
